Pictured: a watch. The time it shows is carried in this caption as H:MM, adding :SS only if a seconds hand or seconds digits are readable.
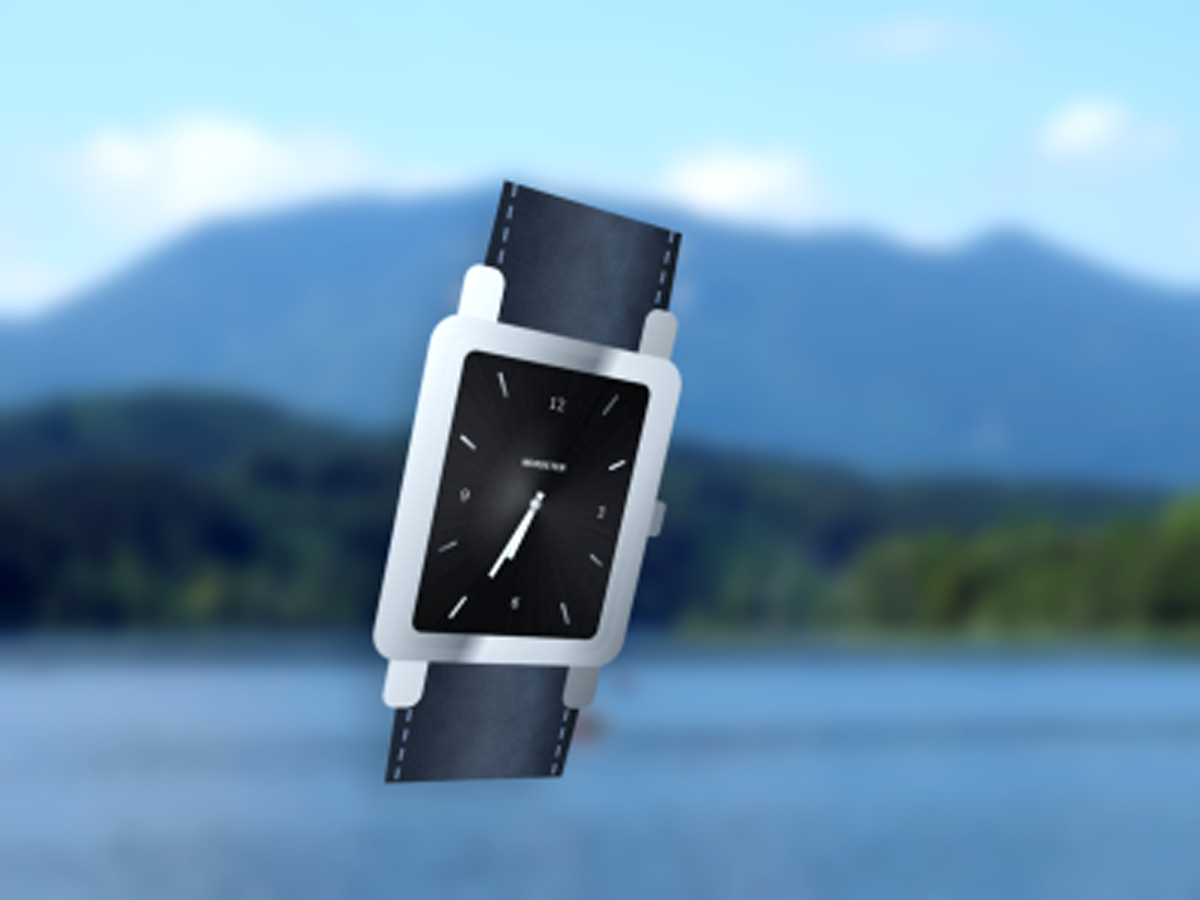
6:34
